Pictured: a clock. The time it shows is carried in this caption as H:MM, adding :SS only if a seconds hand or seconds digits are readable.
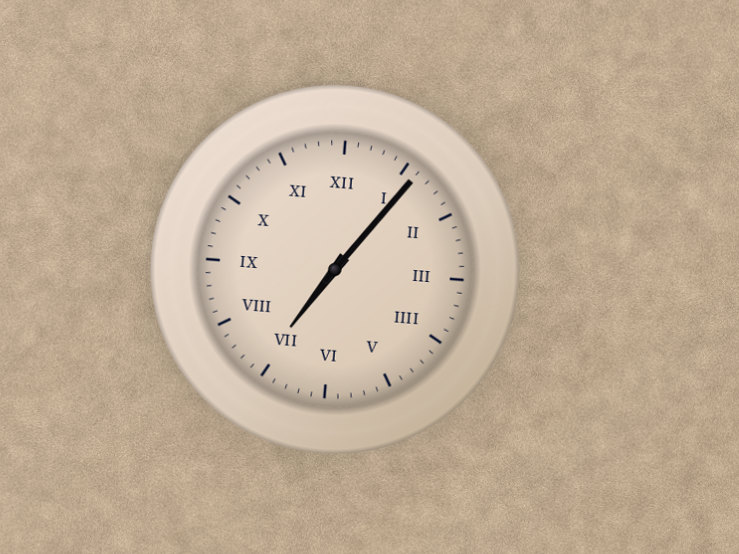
7:06
